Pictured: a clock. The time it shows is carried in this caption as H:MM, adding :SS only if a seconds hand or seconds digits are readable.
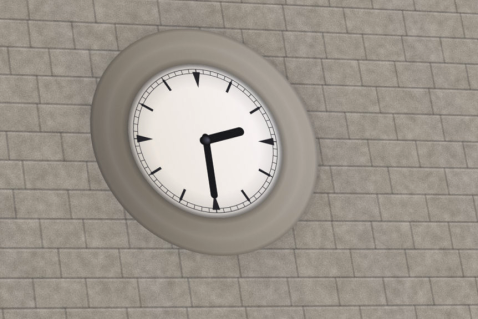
2:30
